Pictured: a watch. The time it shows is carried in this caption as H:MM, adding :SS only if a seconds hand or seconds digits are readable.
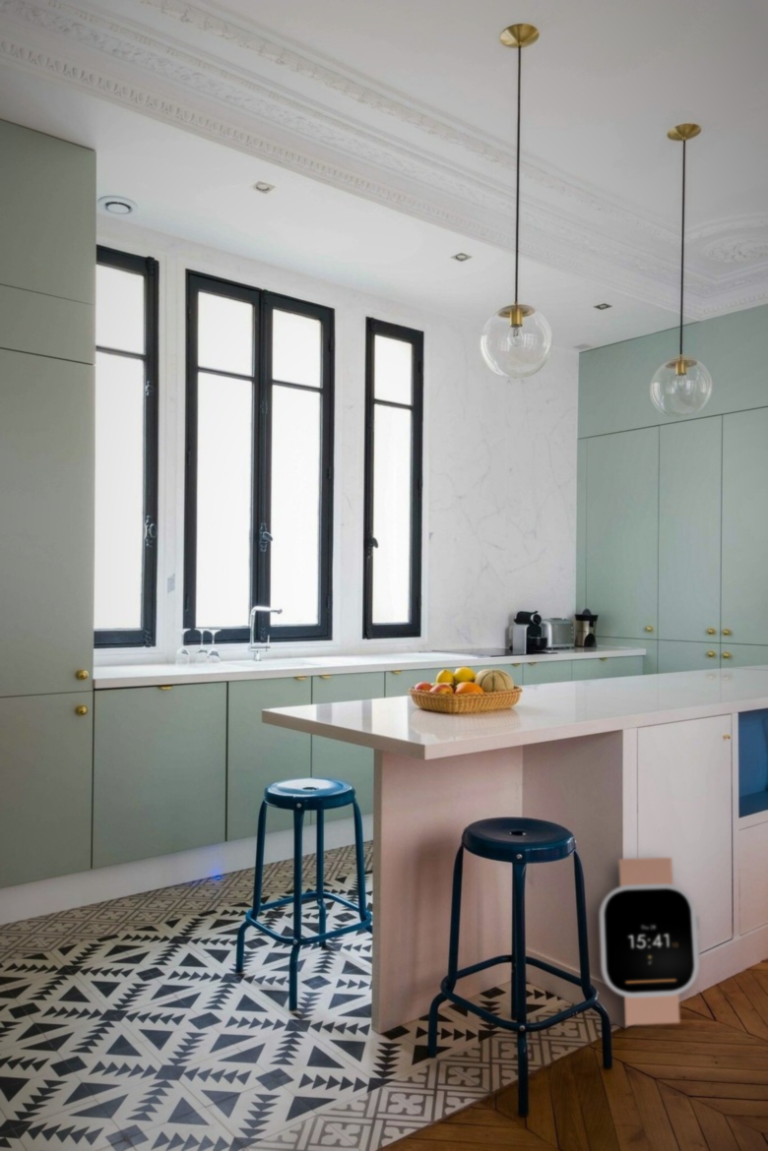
15:41
